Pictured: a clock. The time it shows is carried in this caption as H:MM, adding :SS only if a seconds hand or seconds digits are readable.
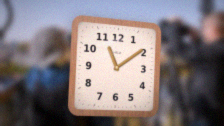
11:09
